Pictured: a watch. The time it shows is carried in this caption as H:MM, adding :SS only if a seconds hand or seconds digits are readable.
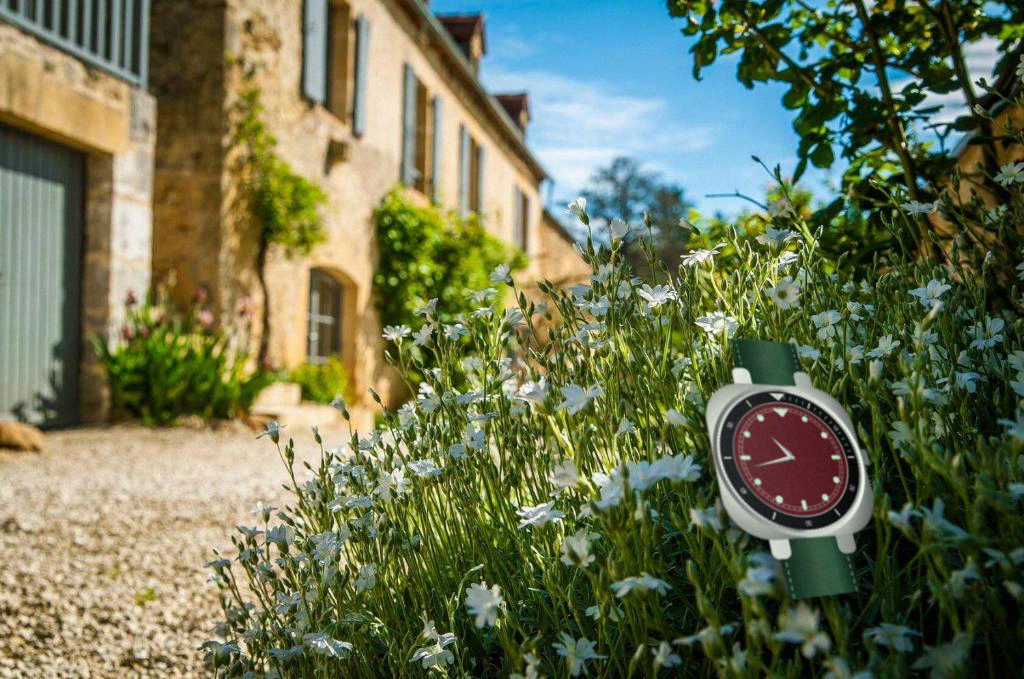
10:43
